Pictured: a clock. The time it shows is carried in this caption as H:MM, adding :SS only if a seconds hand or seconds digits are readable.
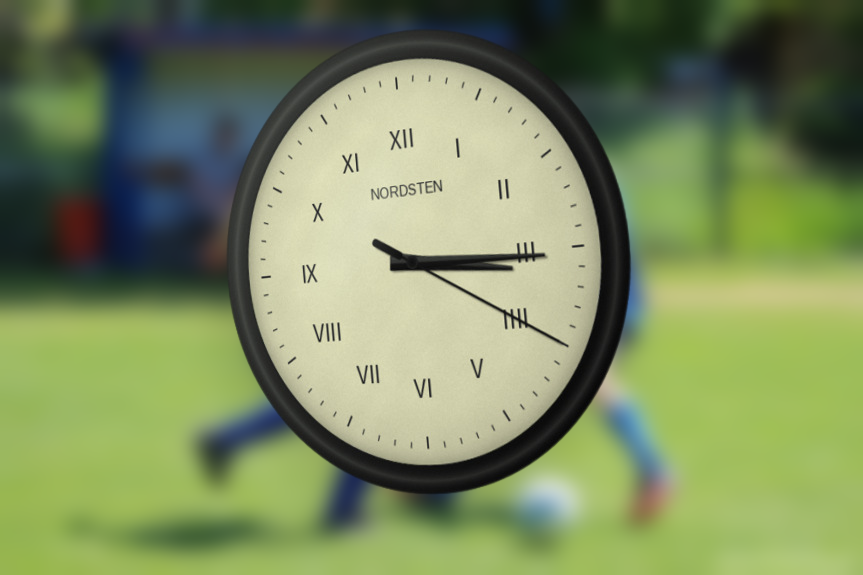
3:15:20
